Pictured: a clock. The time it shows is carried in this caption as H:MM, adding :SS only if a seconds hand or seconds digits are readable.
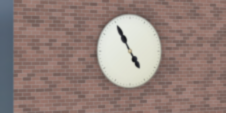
4:55
